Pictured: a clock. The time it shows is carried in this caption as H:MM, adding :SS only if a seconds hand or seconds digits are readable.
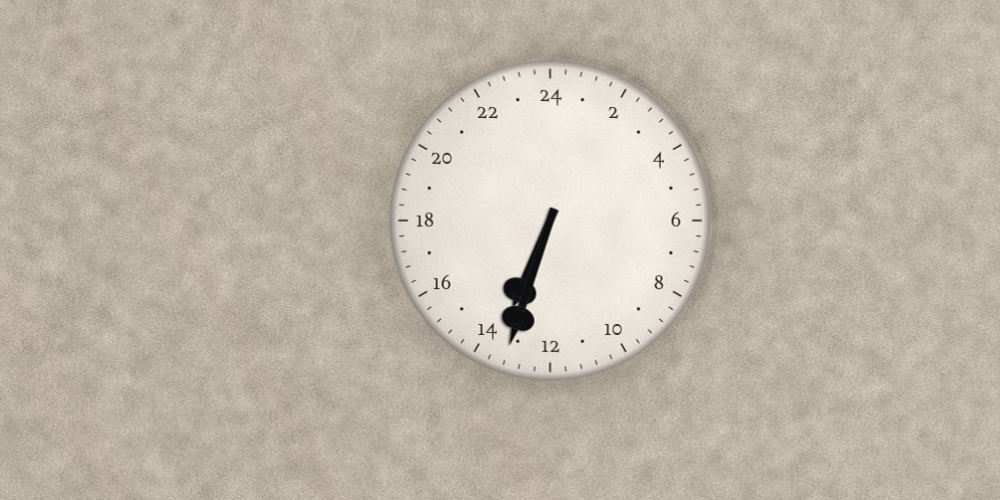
13:33
